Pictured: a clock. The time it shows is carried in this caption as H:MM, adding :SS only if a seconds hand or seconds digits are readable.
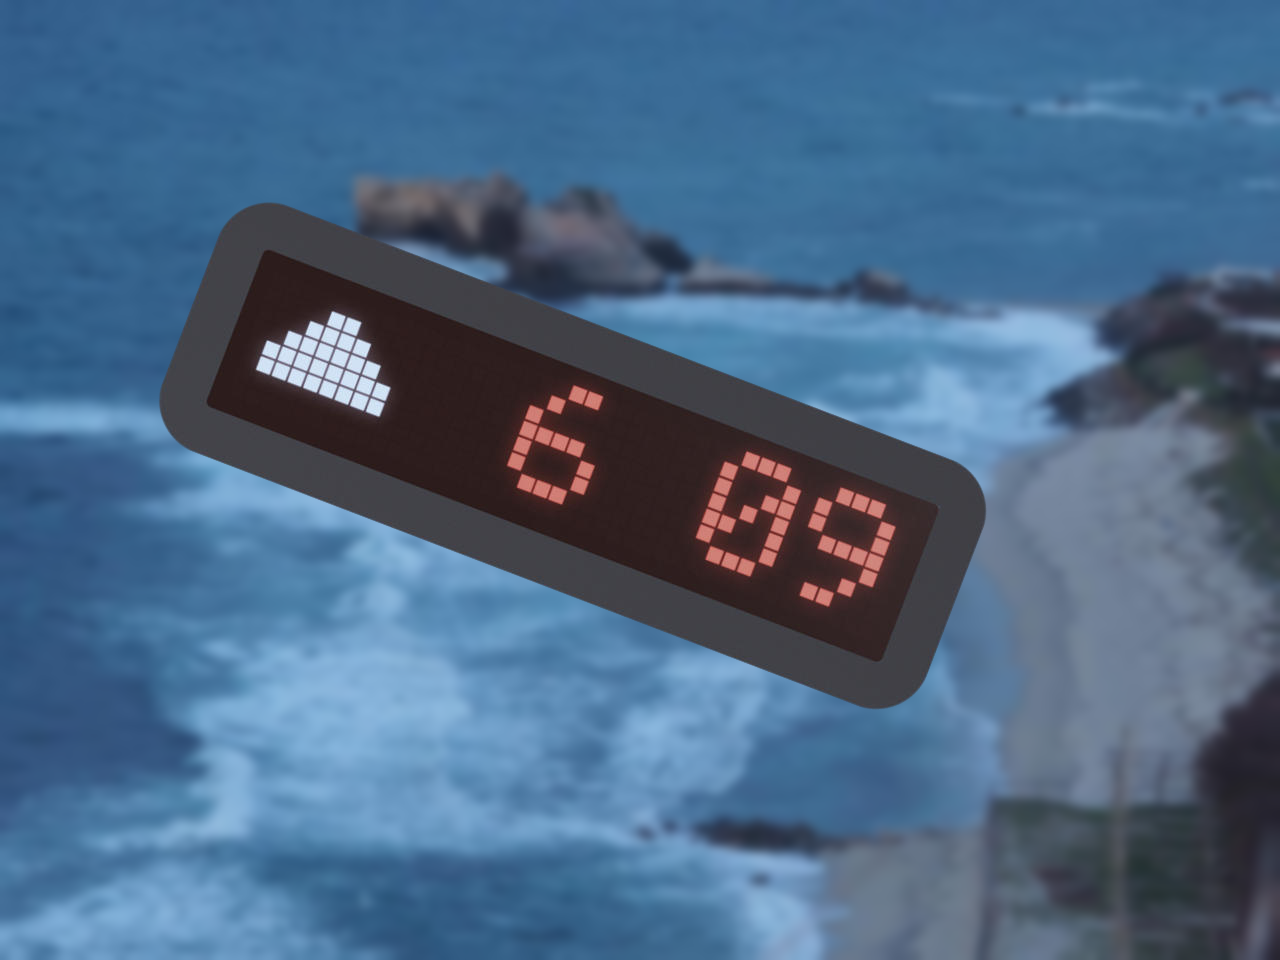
6:09
